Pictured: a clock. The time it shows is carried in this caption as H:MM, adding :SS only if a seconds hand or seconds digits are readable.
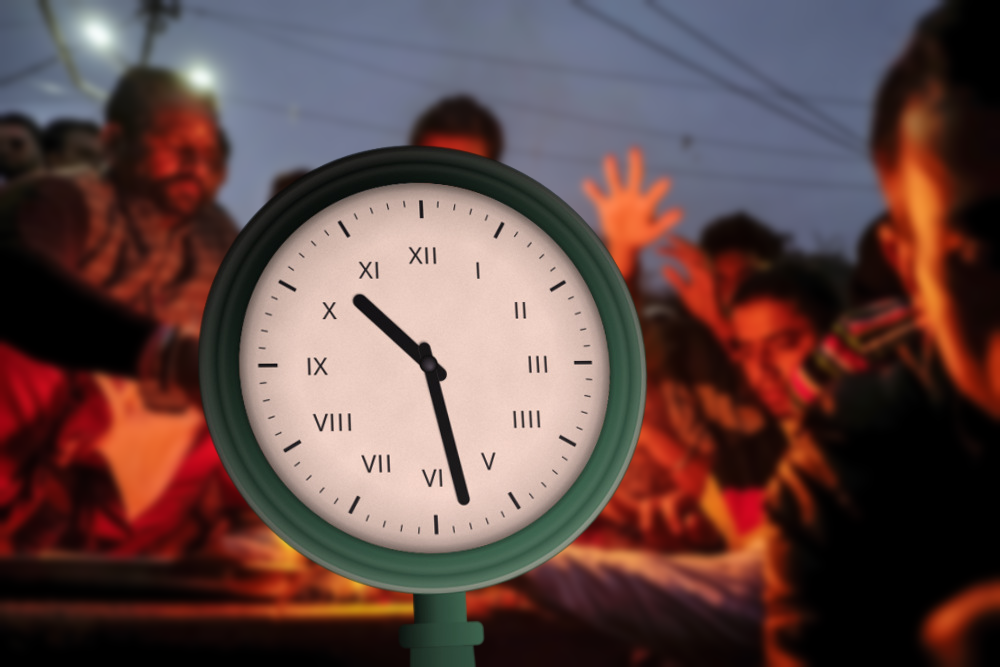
10:28
